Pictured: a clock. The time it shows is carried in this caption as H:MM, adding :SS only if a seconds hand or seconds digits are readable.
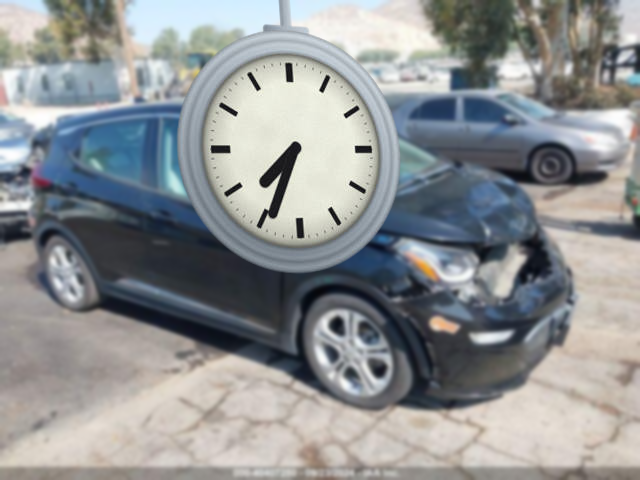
7:34
